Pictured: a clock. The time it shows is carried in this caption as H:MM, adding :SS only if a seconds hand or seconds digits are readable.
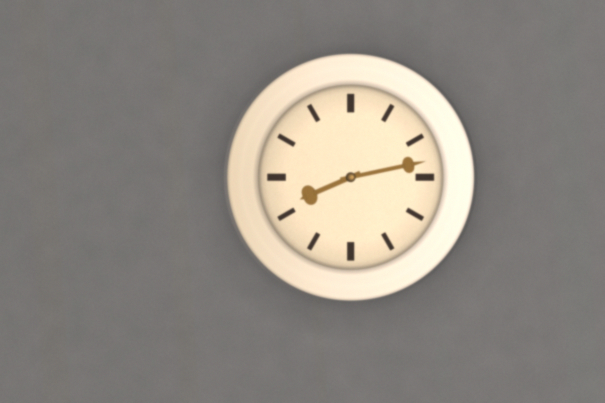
8:13
